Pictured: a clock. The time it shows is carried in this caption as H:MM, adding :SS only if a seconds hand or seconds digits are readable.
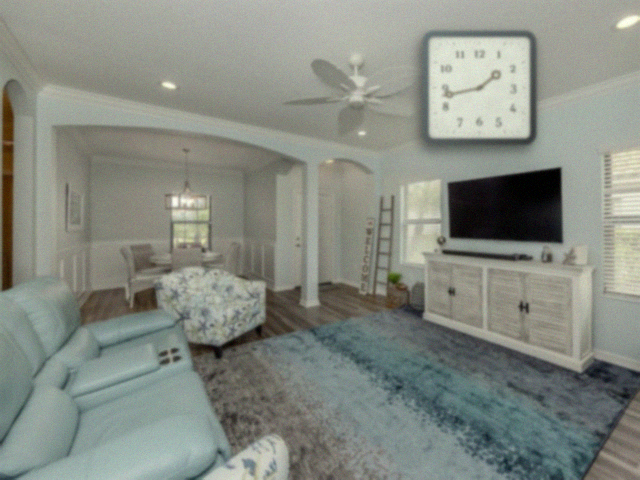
1:43
